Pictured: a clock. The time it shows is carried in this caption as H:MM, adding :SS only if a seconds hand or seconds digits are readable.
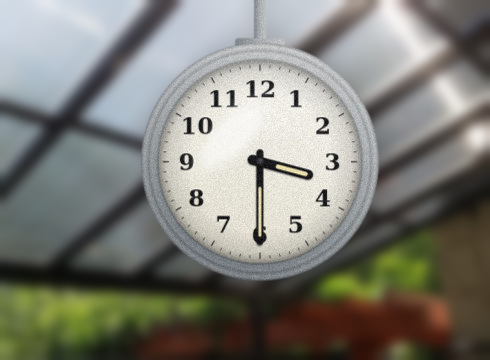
3:30
